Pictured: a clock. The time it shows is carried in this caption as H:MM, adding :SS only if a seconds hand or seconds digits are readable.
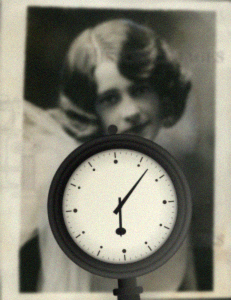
6:07
